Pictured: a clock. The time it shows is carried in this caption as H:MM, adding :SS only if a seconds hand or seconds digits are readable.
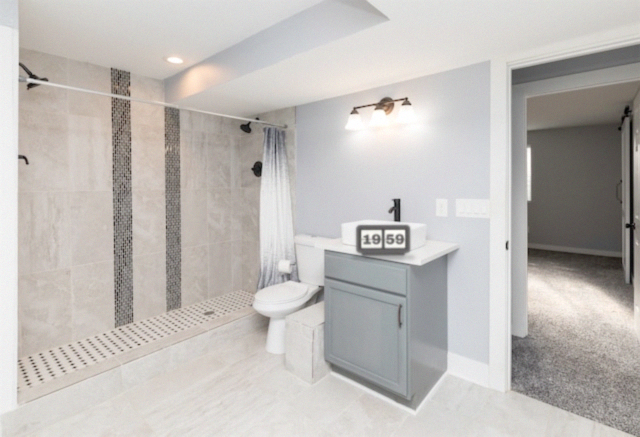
19:59
